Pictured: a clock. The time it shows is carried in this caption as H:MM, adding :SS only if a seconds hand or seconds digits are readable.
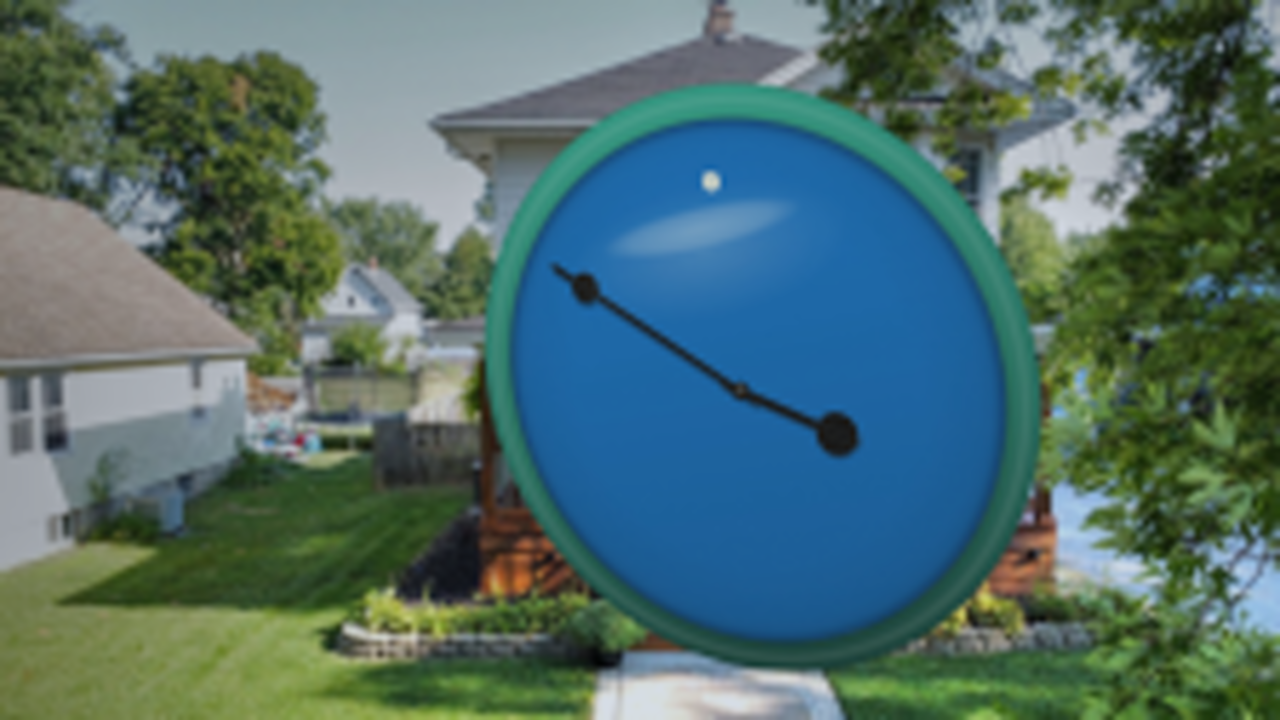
3:51
